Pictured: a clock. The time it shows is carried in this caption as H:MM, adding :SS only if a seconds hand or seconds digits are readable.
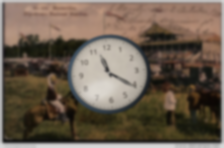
11:21
